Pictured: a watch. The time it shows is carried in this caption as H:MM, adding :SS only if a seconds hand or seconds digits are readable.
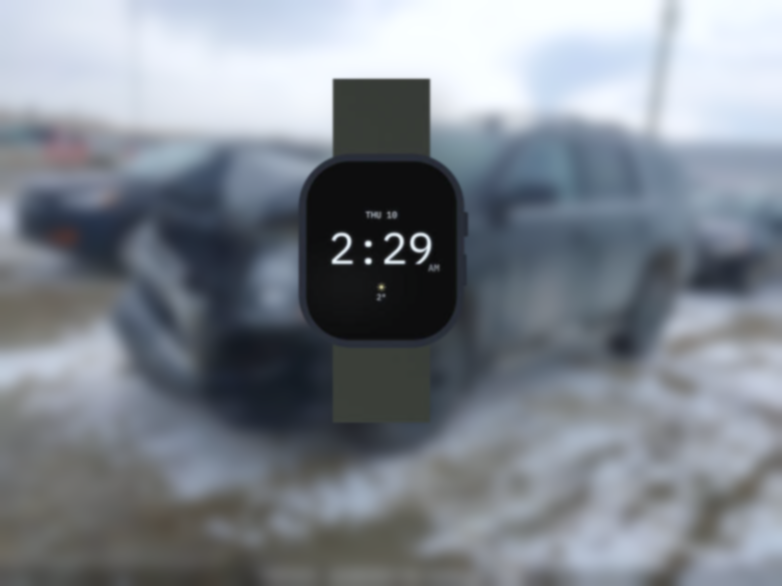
2:29
